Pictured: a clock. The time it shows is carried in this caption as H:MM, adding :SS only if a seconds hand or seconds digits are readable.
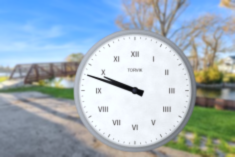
9:48
